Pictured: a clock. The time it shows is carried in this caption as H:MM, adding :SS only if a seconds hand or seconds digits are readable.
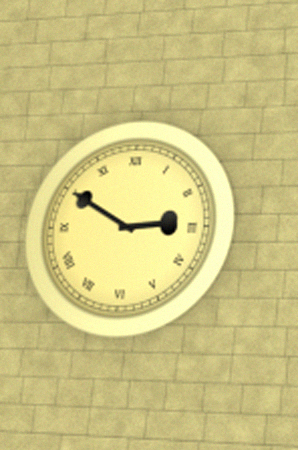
2:50
